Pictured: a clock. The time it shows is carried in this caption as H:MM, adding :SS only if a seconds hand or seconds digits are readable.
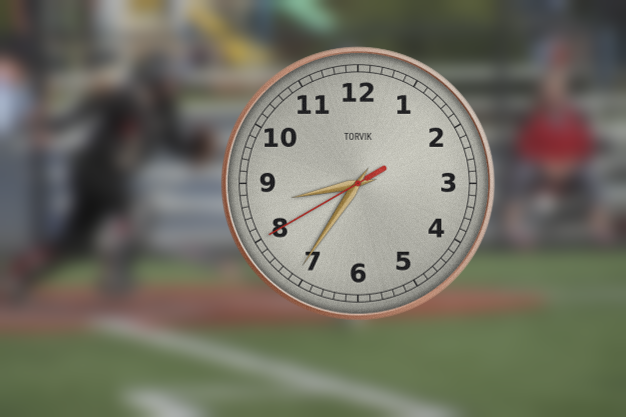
8:35:40
